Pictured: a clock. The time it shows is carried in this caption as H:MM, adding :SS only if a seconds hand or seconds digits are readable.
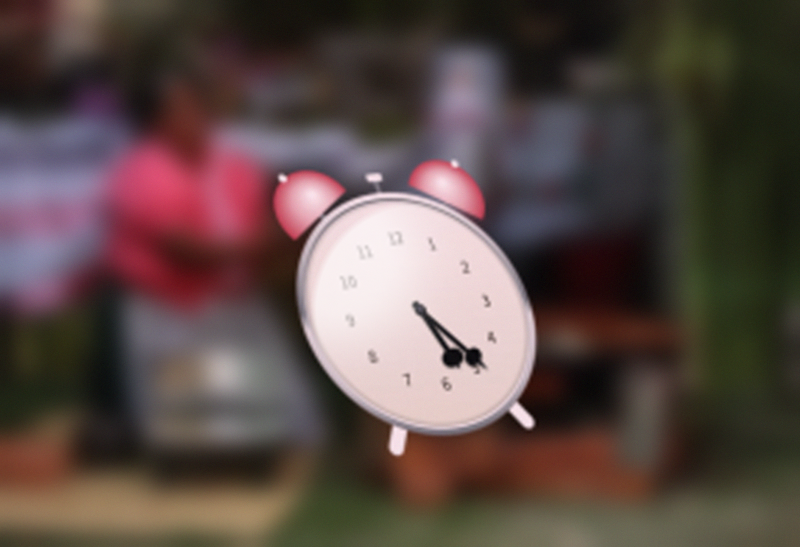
5:24
